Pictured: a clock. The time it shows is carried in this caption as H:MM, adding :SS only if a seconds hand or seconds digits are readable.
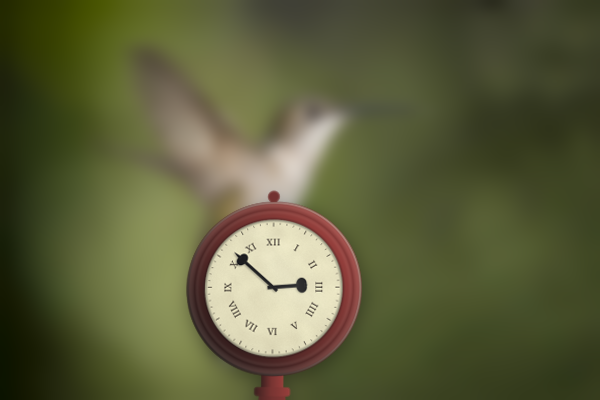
2:52
